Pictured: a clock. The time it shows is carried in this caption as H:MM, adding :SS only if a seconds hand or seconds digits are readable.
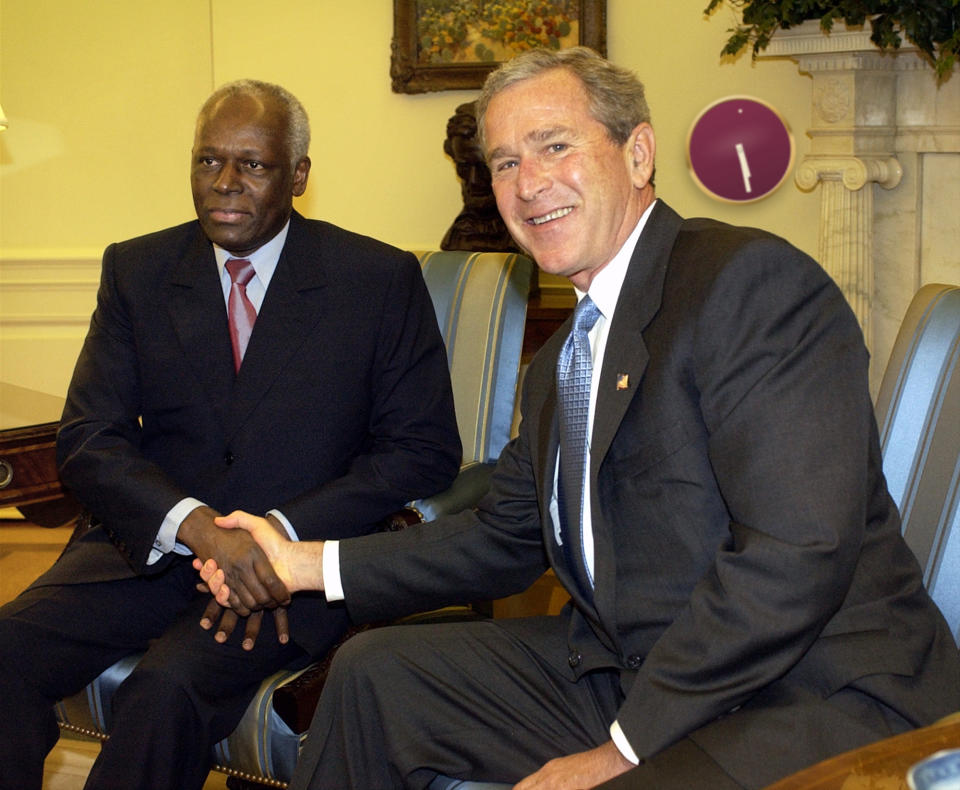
5:28
